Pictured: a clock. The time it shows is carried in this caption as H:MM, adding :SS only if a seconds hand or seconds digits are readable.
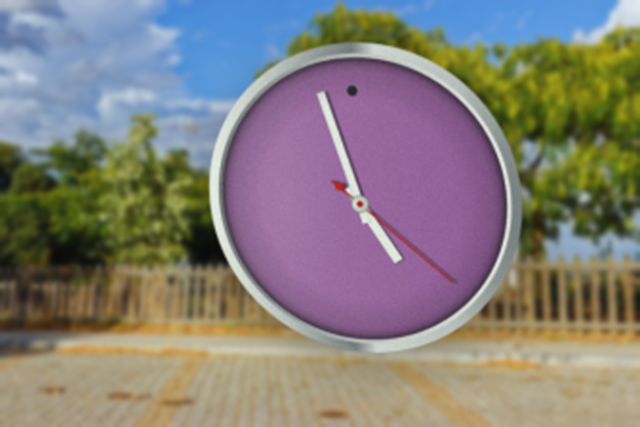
4:57:22
